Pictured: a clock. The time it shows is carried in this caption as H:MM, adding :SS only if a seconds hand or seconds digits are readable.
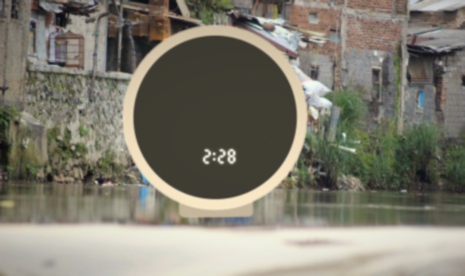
2:28
